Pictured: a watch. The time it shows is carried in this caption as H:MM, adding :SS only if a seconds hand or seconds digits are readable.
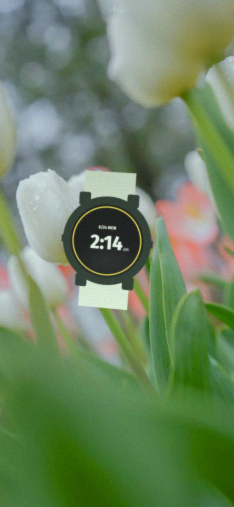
2:14
